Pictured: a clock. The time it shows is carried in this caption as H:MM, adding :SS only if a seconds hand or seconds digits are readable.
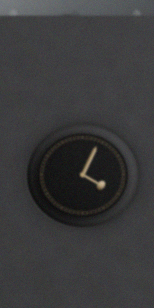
4:04
